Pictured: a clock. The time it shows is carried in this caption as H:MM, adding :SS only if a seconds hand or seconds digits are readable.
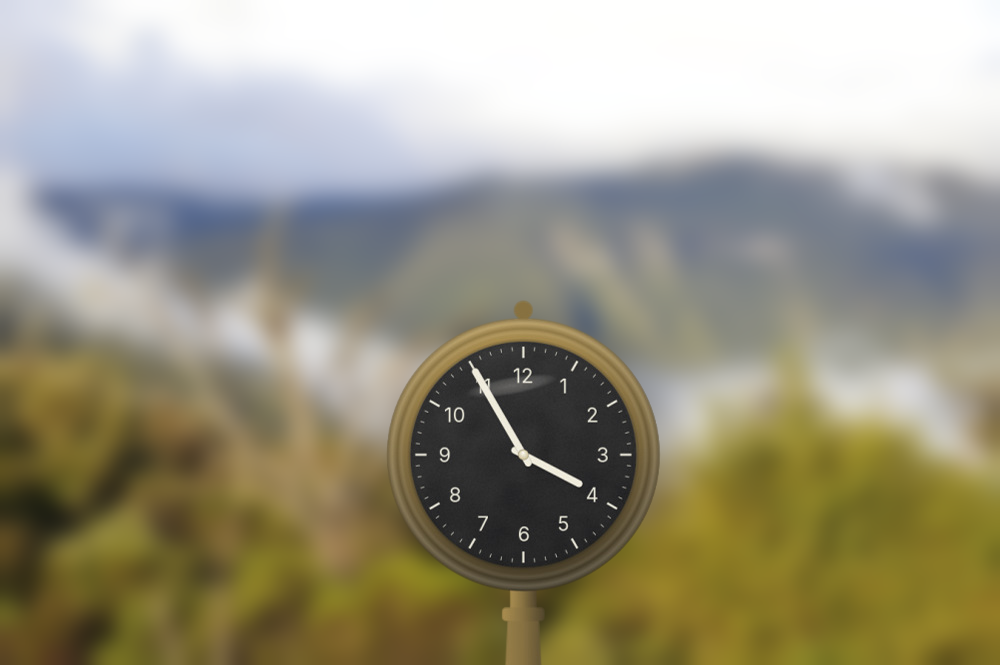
3:55
